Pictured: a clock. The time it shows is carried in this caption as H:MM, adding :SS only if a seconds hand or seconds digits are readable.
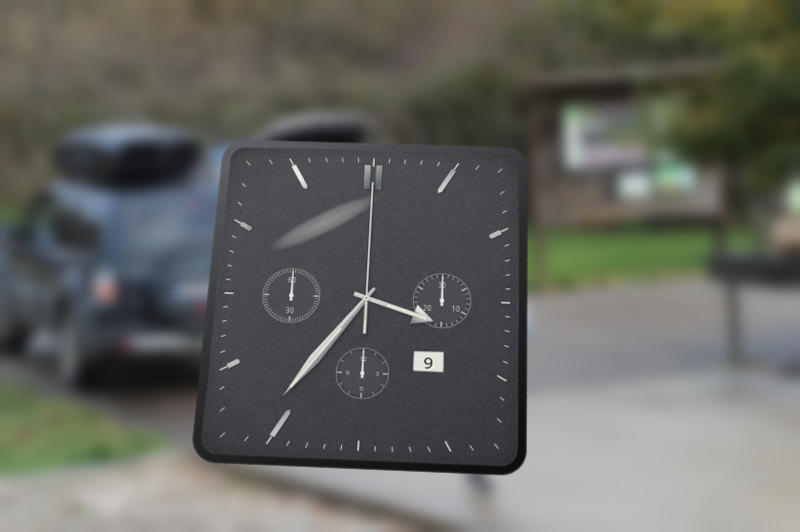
3:36
